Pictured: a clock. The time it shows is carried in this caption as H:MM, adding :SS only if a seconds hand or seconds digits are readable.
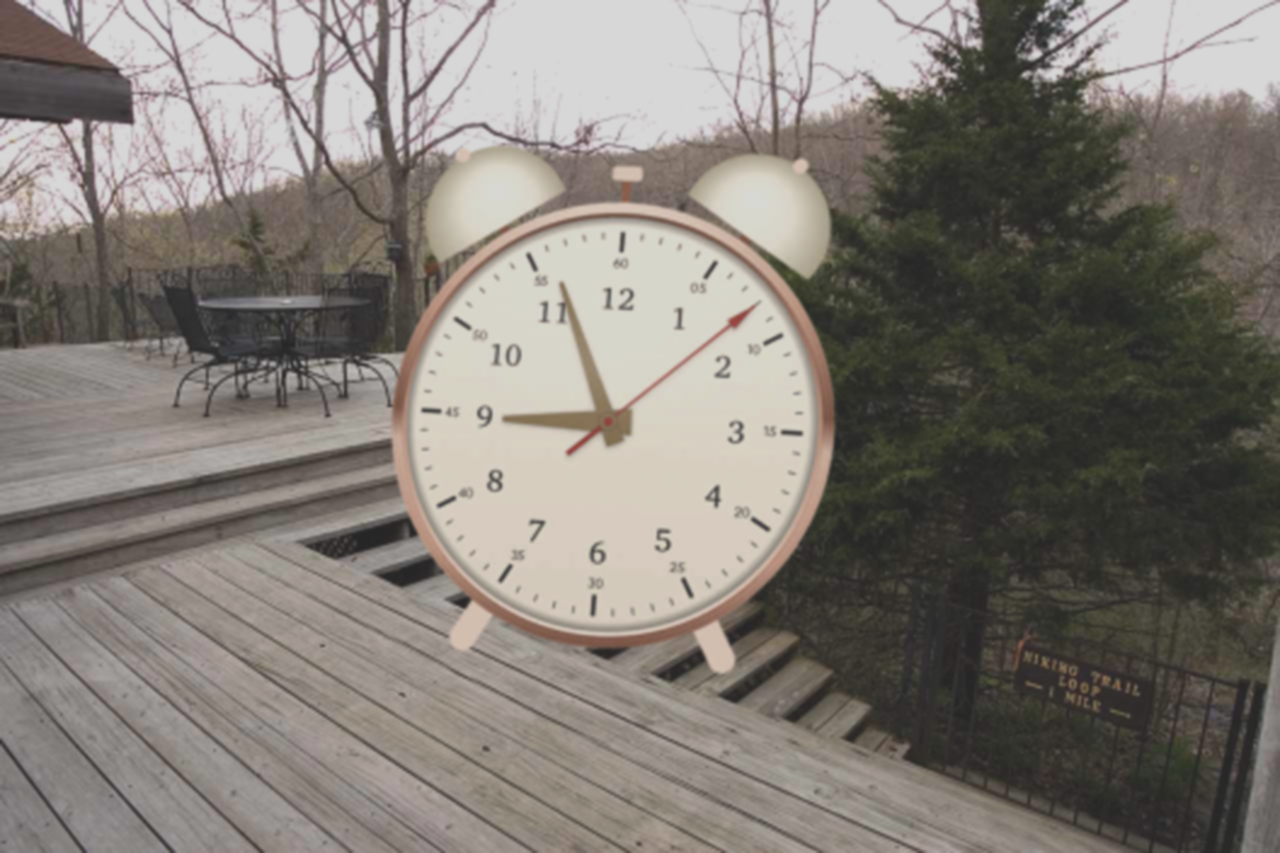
8:56:08
